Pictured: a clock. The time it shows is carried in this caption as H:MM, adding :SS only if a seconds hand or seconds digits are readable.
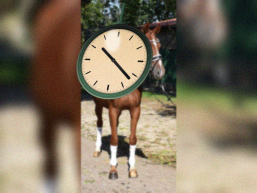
10:22
